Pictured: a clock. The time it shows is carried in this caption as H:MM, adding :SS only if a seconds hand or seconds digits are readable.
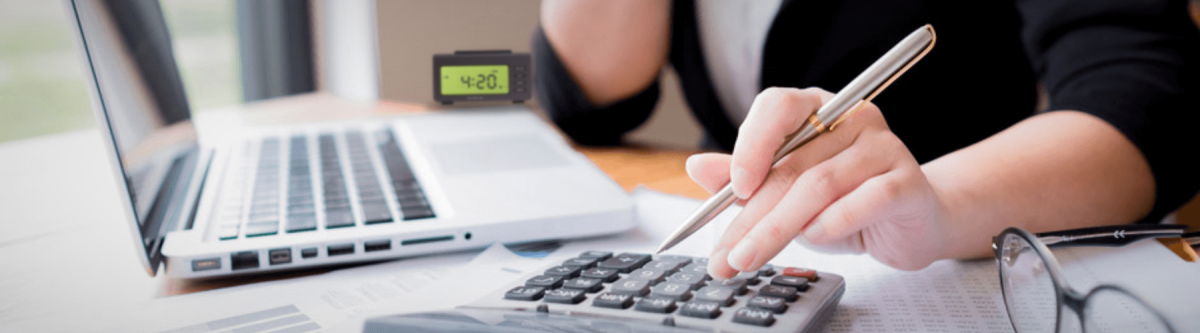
4:20
